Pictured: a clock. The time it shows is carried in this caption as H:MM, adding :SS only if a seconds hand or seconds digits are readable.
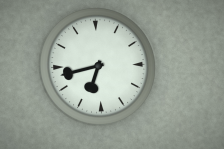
6:43
